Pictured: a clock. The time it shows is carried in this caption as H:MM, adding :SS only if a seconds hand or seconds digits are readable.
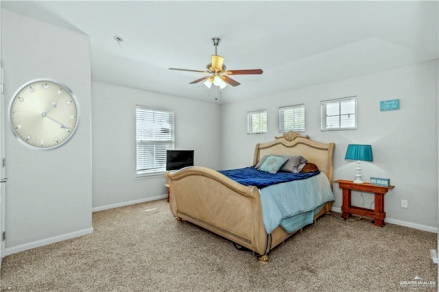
1:19
